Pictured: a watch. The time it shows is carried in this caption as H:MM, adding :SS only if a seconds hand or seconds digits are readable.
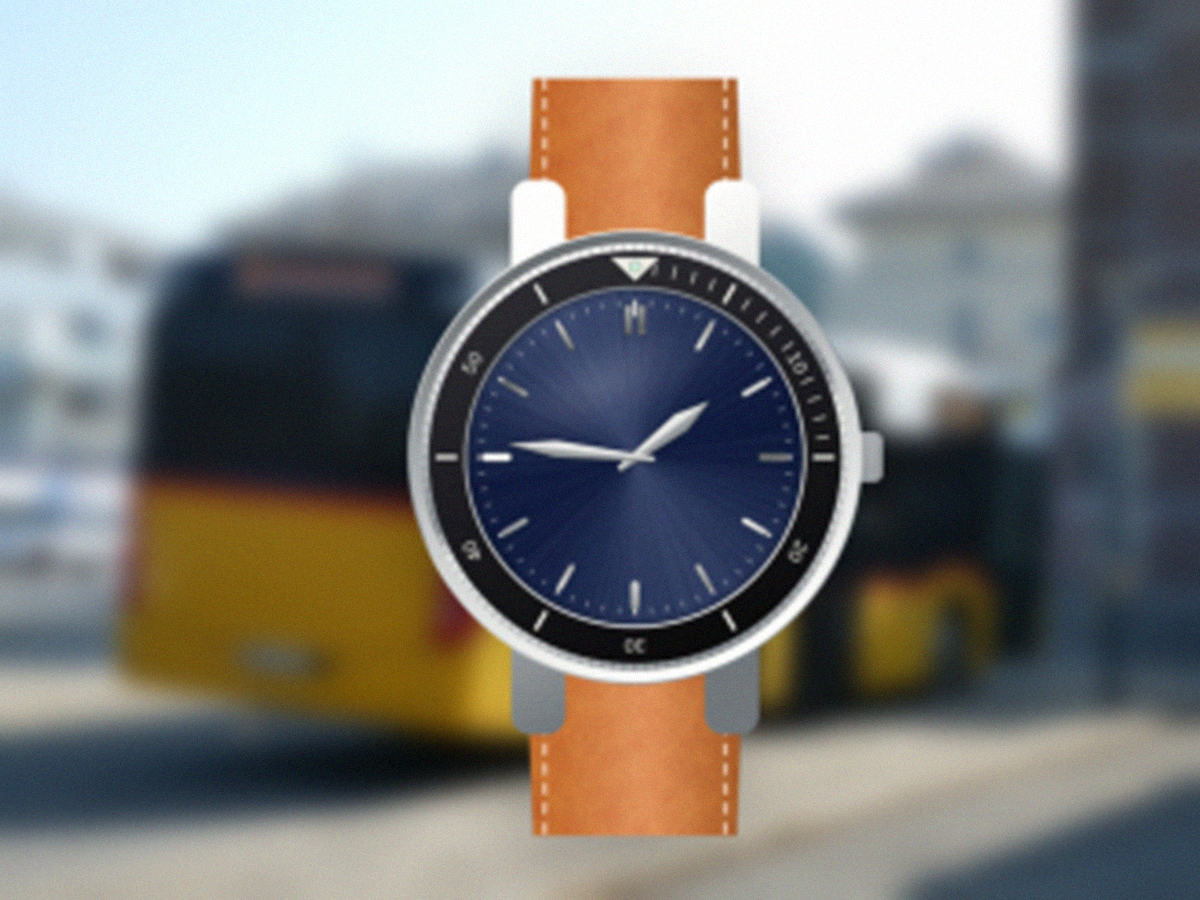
1:46
